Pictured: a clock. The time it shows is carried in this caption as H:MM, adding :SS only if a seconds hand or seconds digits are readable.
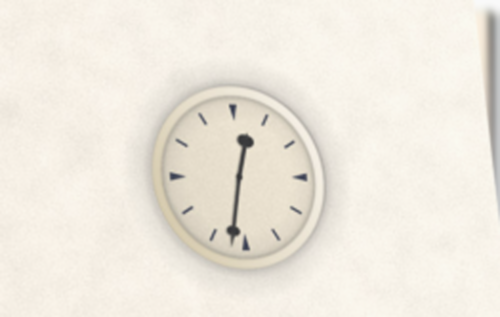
12:32
